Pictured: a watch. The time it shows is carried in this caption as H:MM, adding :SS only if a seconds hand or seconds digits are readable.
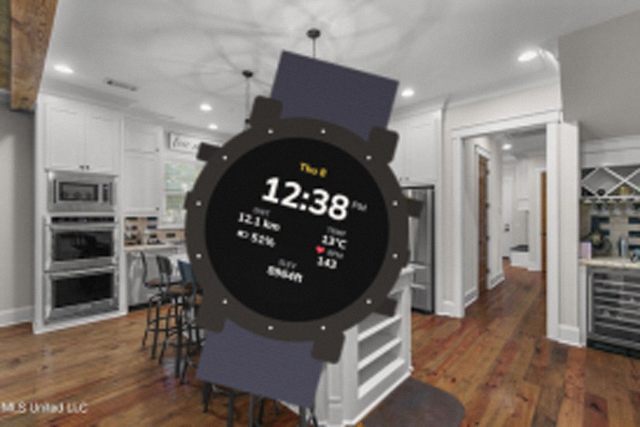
12:38
